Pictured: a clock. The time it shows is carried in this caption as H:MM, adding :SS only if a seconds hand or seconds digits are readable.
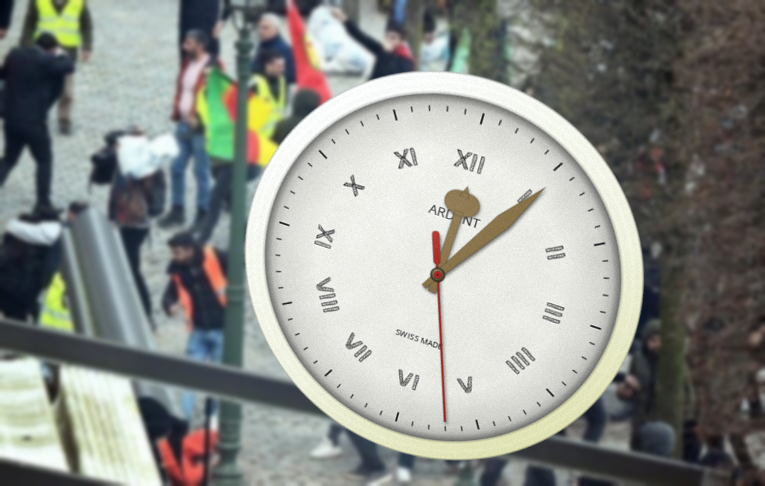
12:05:27
